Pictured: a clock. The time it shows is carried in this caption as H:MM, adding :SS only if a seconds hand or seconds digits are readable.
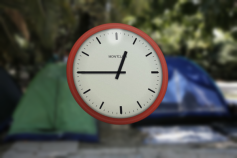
12:45
